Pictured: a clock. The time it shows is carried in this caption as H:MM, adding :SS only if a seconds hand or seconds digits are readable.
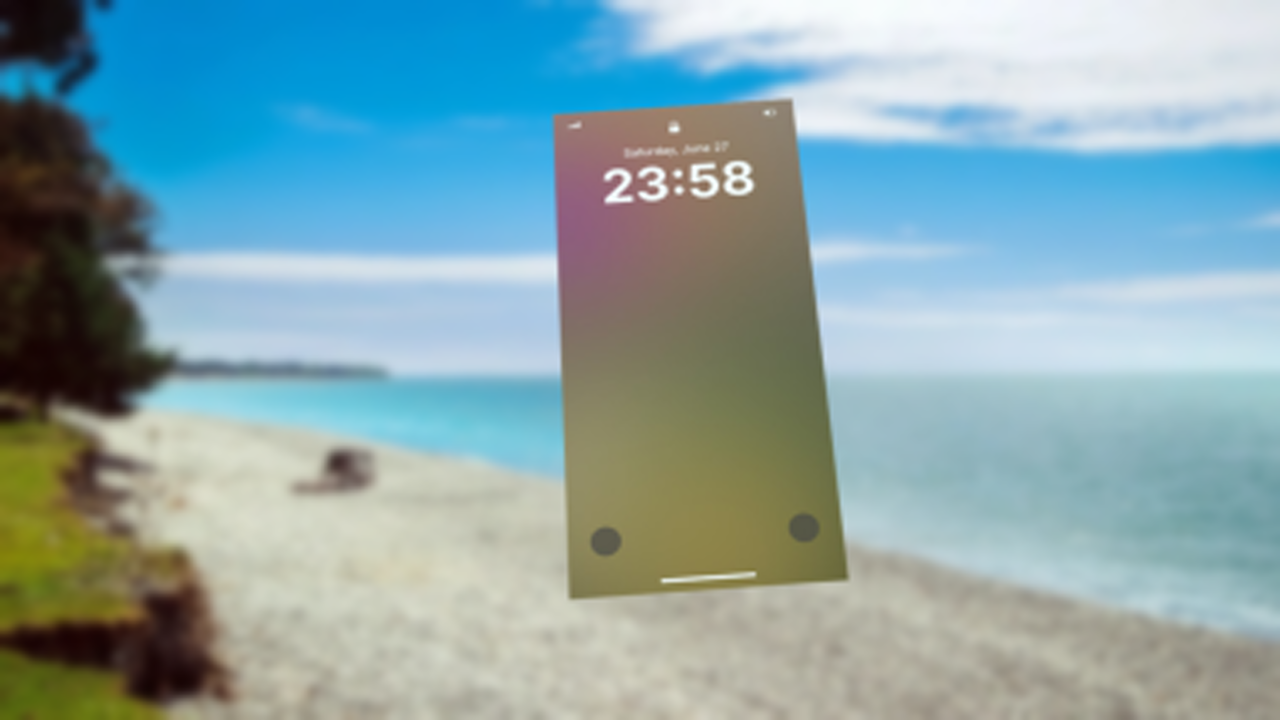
23:58
